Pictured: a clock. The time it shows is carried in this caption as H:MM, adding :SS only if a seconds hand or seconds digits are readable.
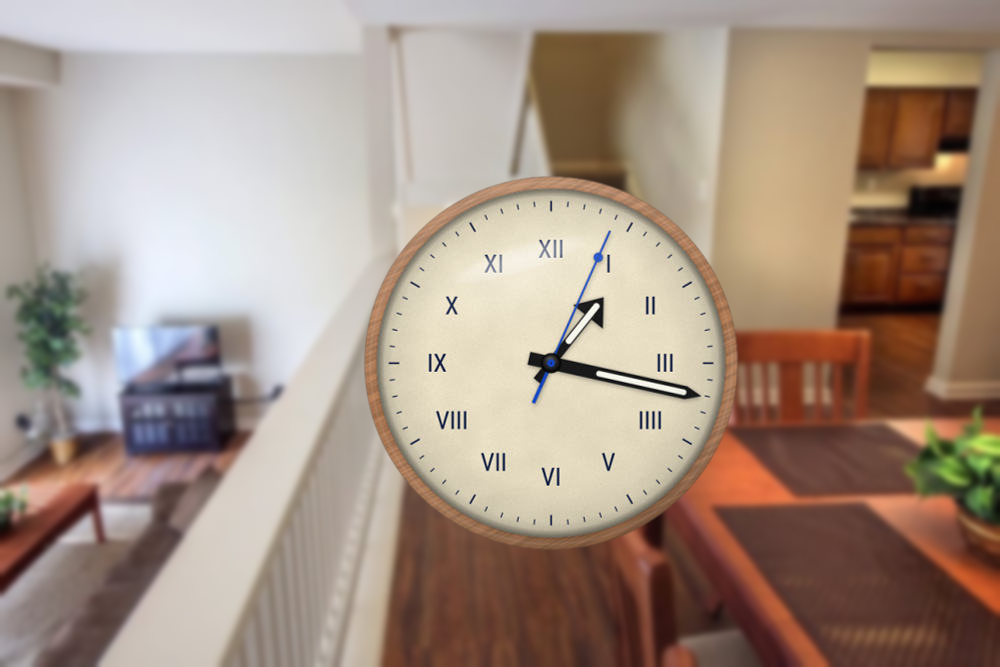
1:17:04
